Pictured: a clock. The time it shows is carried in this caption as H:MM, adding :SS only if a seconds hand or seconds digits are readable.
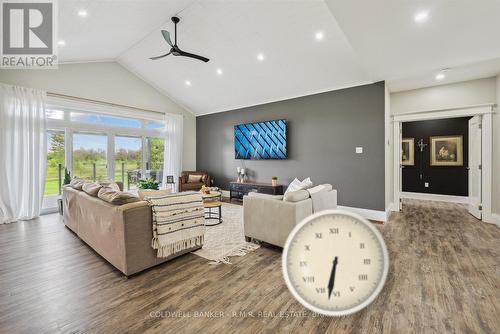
6:32
